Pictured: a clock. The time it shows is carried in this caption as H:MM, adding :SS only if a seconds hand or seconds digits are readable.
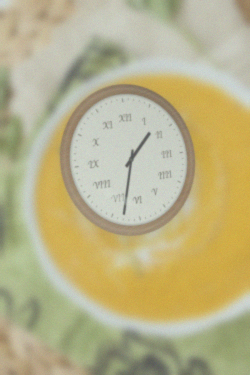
1:33
